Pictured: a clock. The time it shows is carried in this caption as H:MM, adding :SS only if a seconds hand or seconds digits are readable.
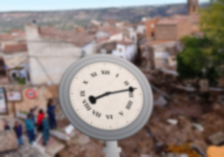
8:13
